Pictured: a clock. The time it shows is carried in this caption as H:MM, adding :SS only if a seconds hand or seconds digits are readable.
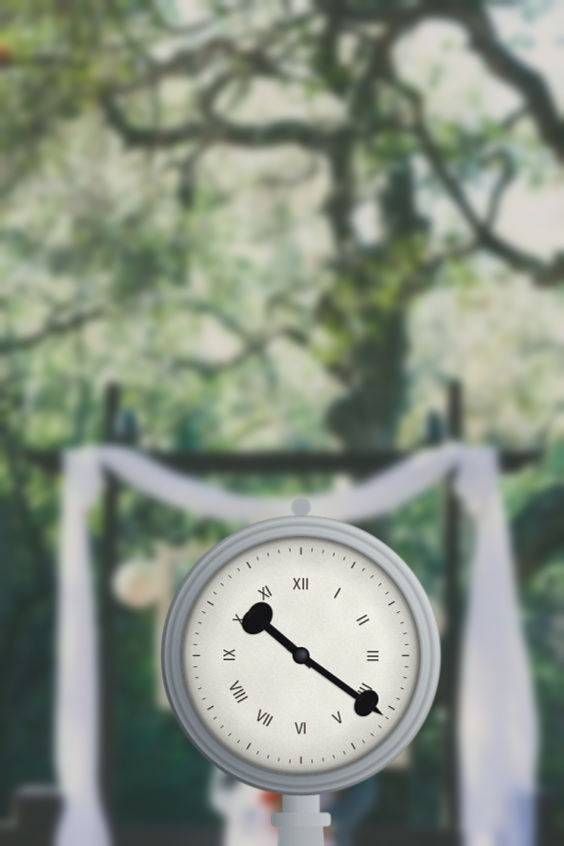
10:21
